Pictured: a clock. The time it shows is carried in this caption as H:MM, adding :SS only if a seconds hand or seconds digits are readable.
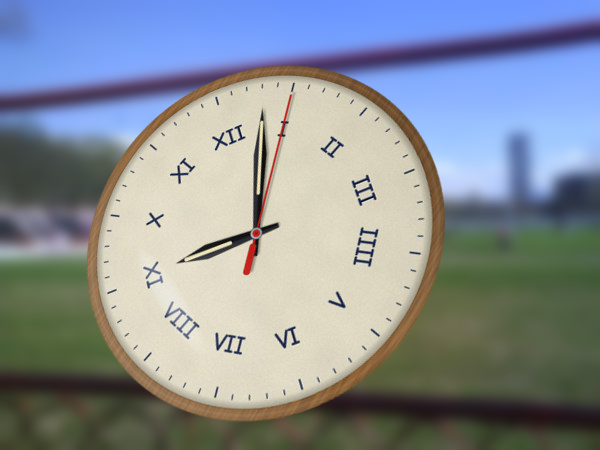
9:03:05
